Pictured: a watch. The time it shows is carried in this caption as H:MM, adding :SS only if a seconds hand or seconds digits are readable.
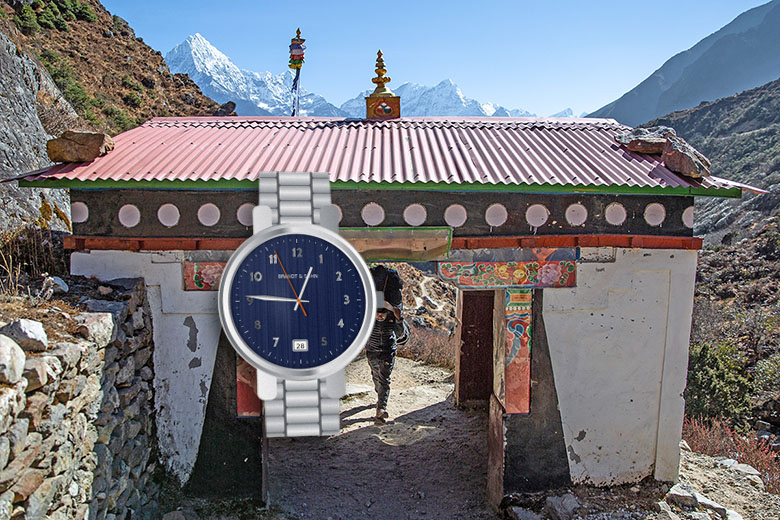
12:45:56
